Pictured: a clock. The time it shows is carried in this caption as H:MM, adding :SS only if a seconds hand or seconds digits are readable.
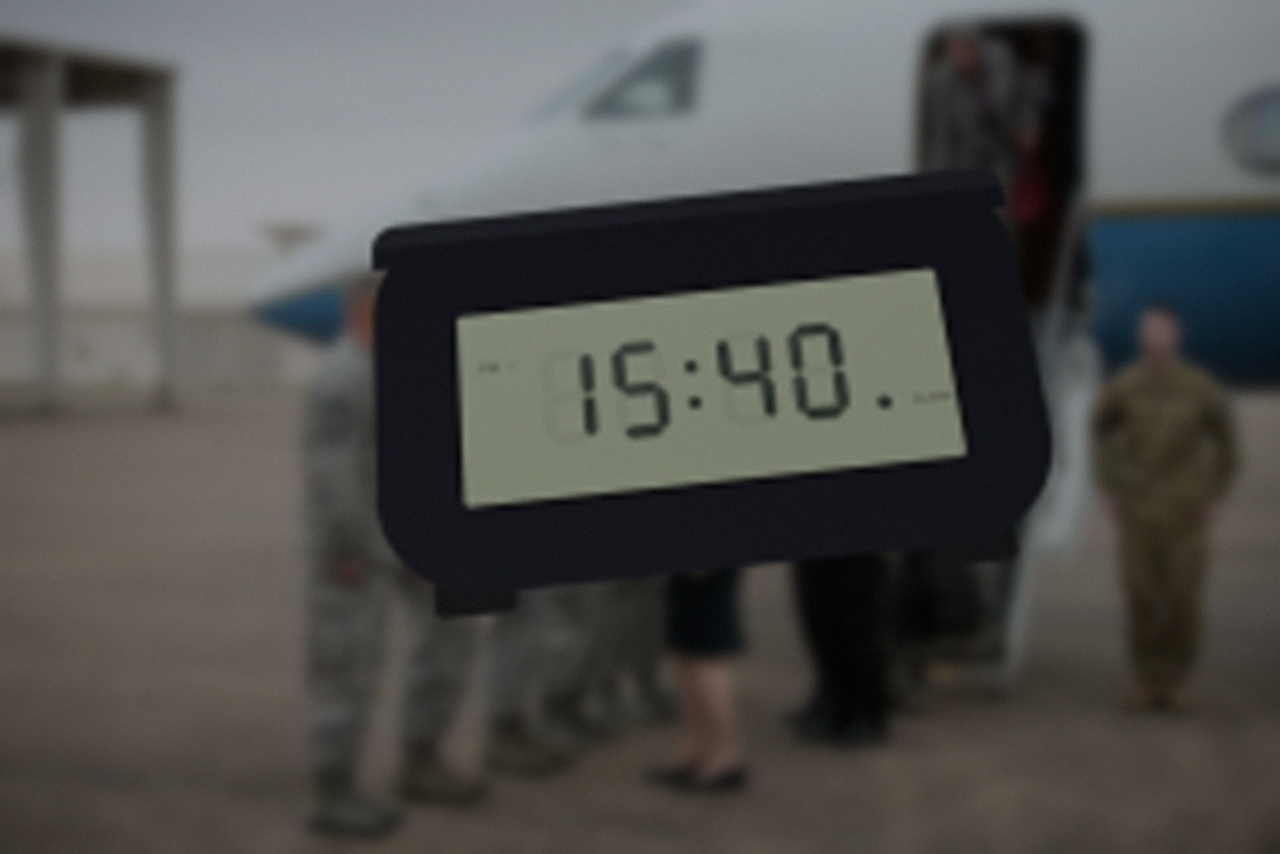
15:40
